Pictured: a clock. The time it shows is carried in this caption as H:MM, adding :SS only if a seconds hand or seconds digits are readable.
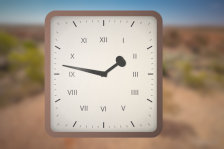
1:47
